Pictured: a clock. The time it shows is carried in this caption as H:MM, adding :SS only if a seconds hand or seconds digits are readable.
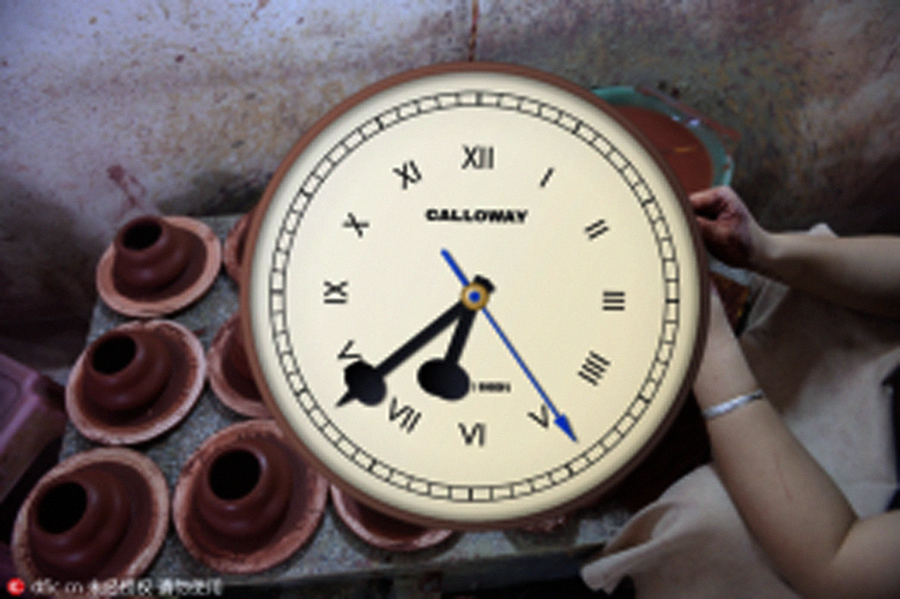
6:38:24
